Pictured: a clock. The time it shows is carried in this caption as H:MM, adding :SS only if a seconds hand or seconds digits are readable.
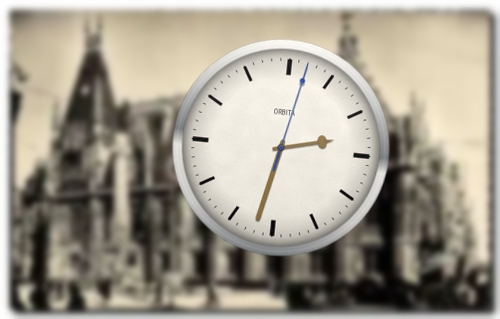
2:32:02
